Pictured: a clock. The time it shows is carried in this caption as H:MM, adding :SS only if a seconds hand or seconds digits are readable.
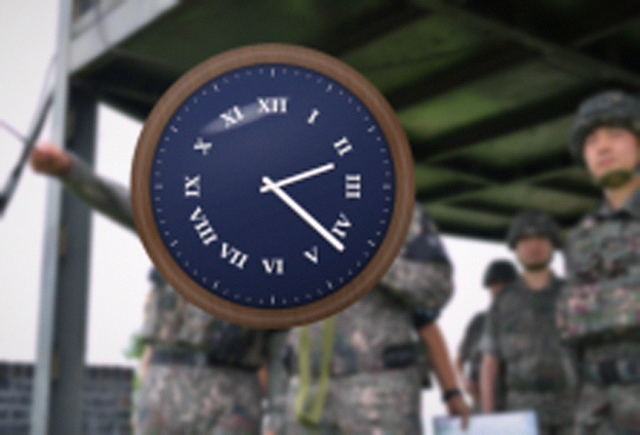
2:22
